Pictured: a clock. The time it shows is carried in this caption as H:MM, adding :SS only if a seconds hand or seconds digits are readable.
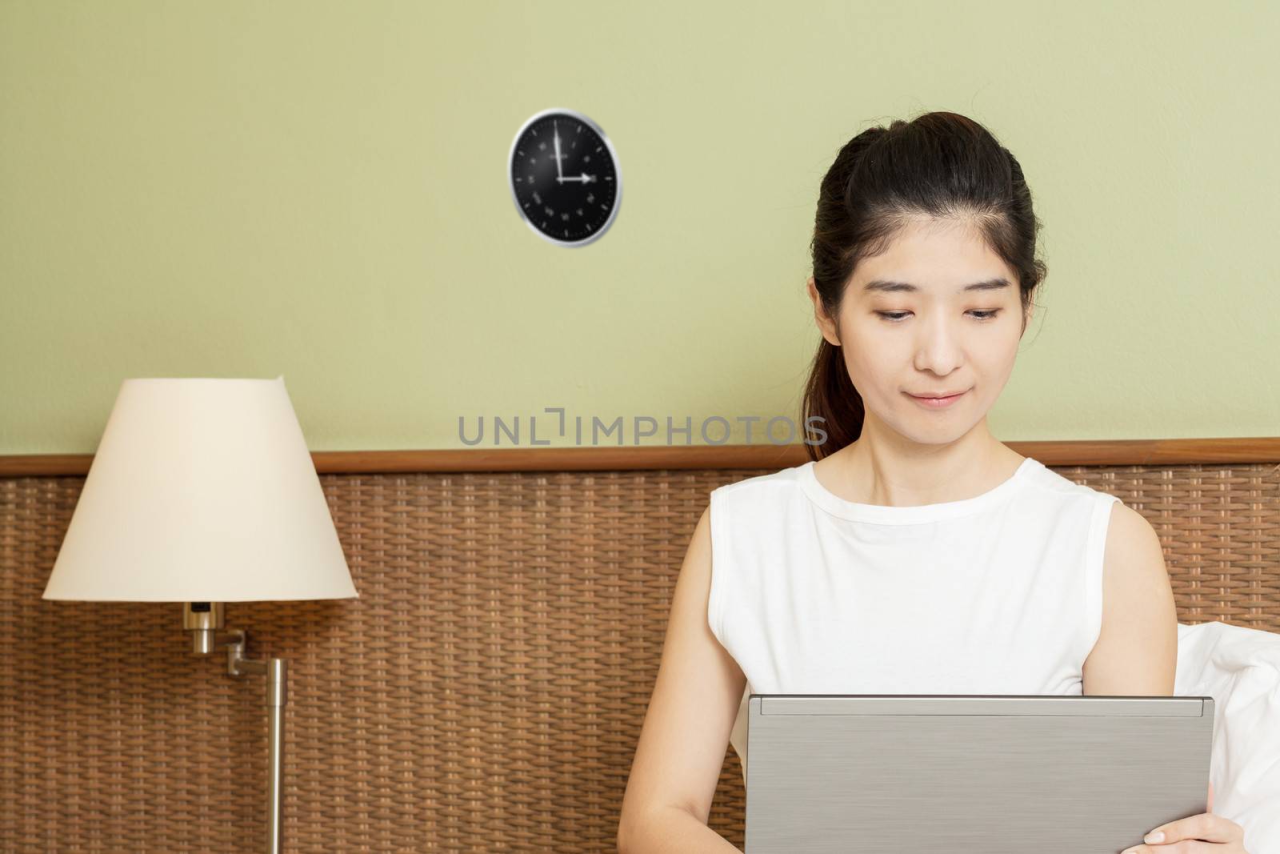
3:00
